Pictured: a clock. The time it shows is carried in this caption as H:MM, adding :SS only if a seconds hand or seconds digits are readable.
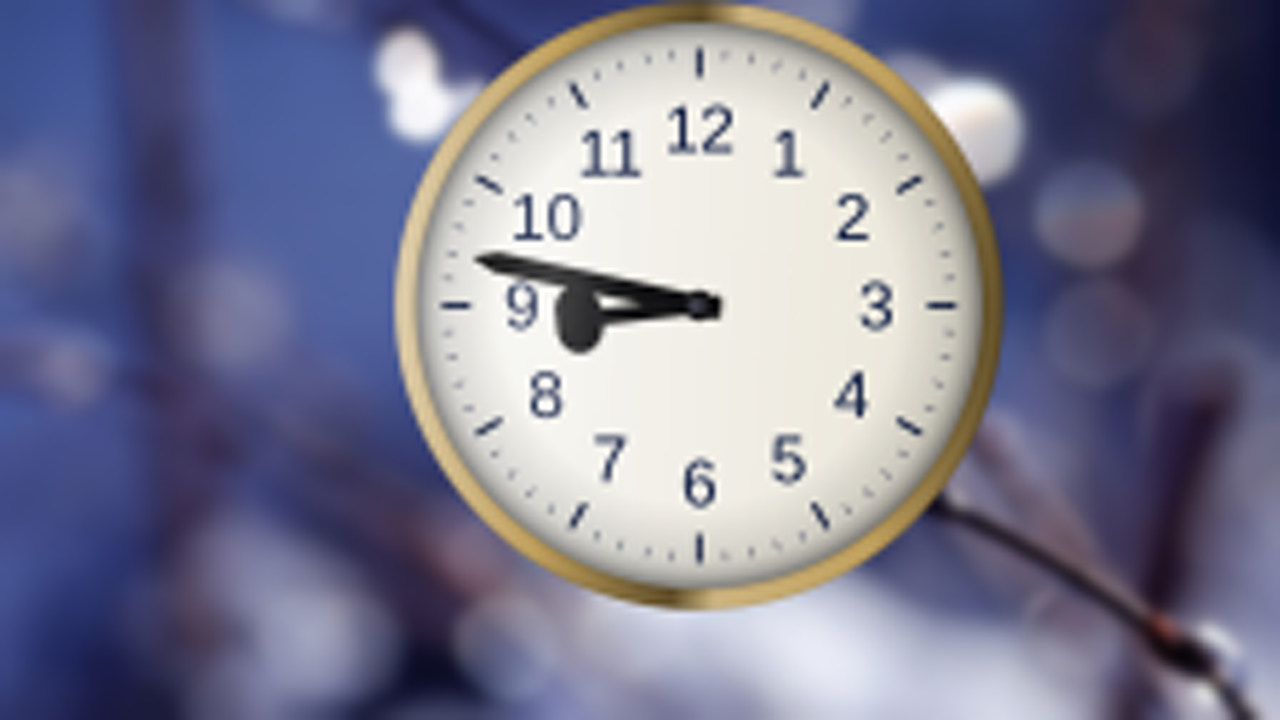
8:47
